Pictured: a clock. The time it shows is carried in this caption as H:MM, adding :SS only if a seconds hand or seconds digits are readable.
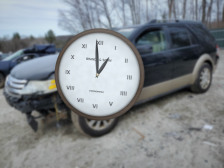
12:59
